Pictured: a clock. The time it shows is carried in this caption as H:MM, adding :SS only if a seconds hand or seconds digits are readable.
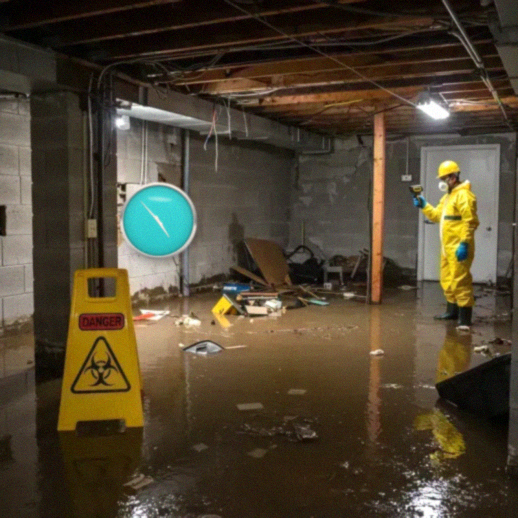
4:53
